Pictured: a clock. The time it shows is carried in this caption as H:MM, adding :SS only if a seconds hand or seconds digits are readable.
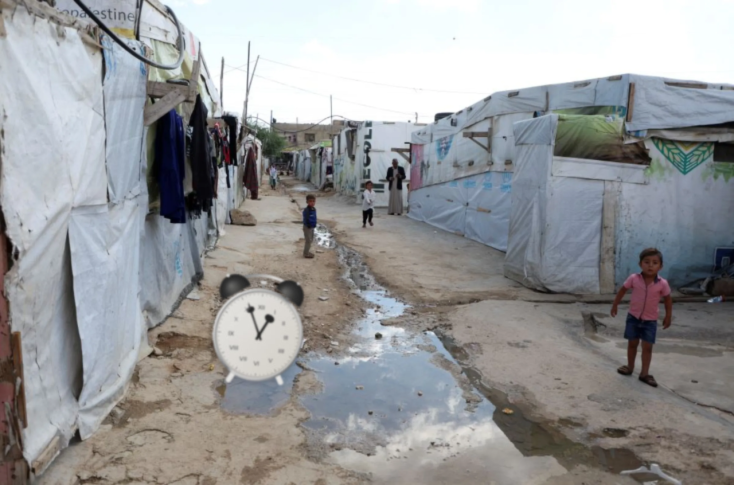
12:56
